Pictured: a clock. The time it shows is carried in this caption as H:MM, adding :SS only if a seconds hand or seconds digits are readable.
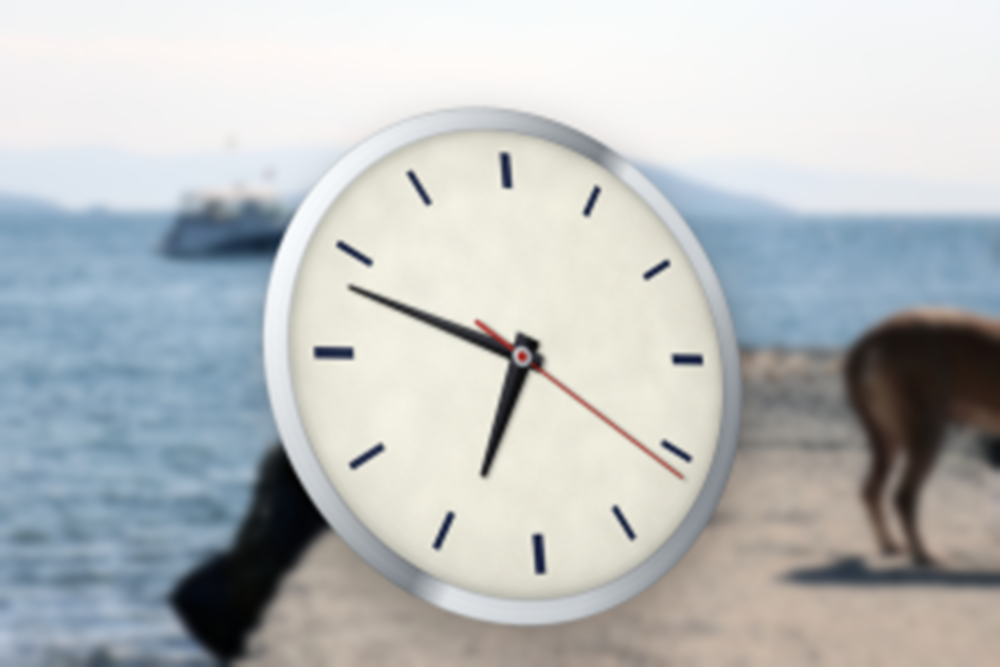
6:48:21
